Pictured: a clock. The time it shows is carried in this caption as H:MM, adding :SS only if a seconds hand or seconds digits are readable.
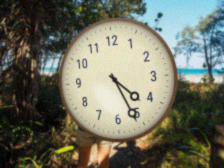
4:26
